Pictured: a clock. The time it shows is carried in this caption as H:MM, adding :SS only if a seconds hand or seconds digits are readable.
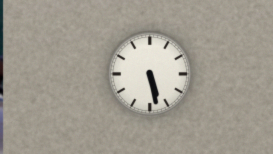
5:28
